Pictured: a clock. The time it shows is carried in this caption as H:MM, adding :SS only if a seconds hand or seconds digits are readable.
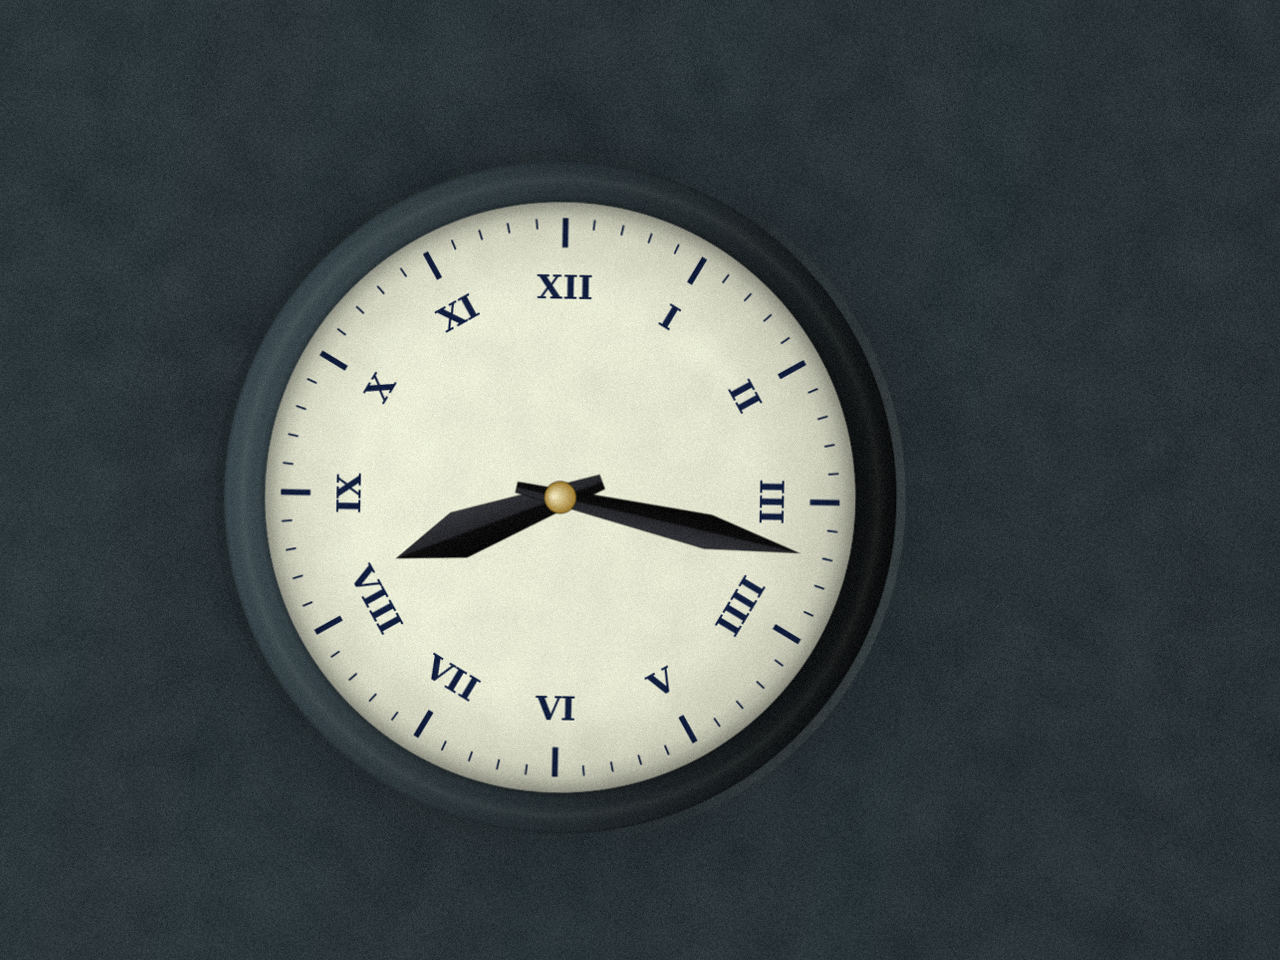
8:17
